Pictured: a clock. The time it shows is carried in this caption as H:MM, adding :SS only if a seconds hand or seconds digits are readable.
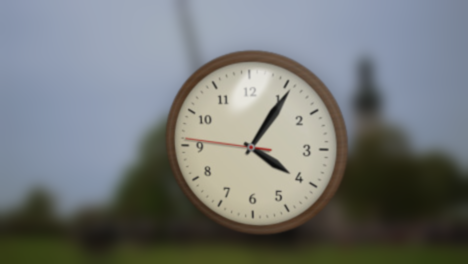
4:05:46
